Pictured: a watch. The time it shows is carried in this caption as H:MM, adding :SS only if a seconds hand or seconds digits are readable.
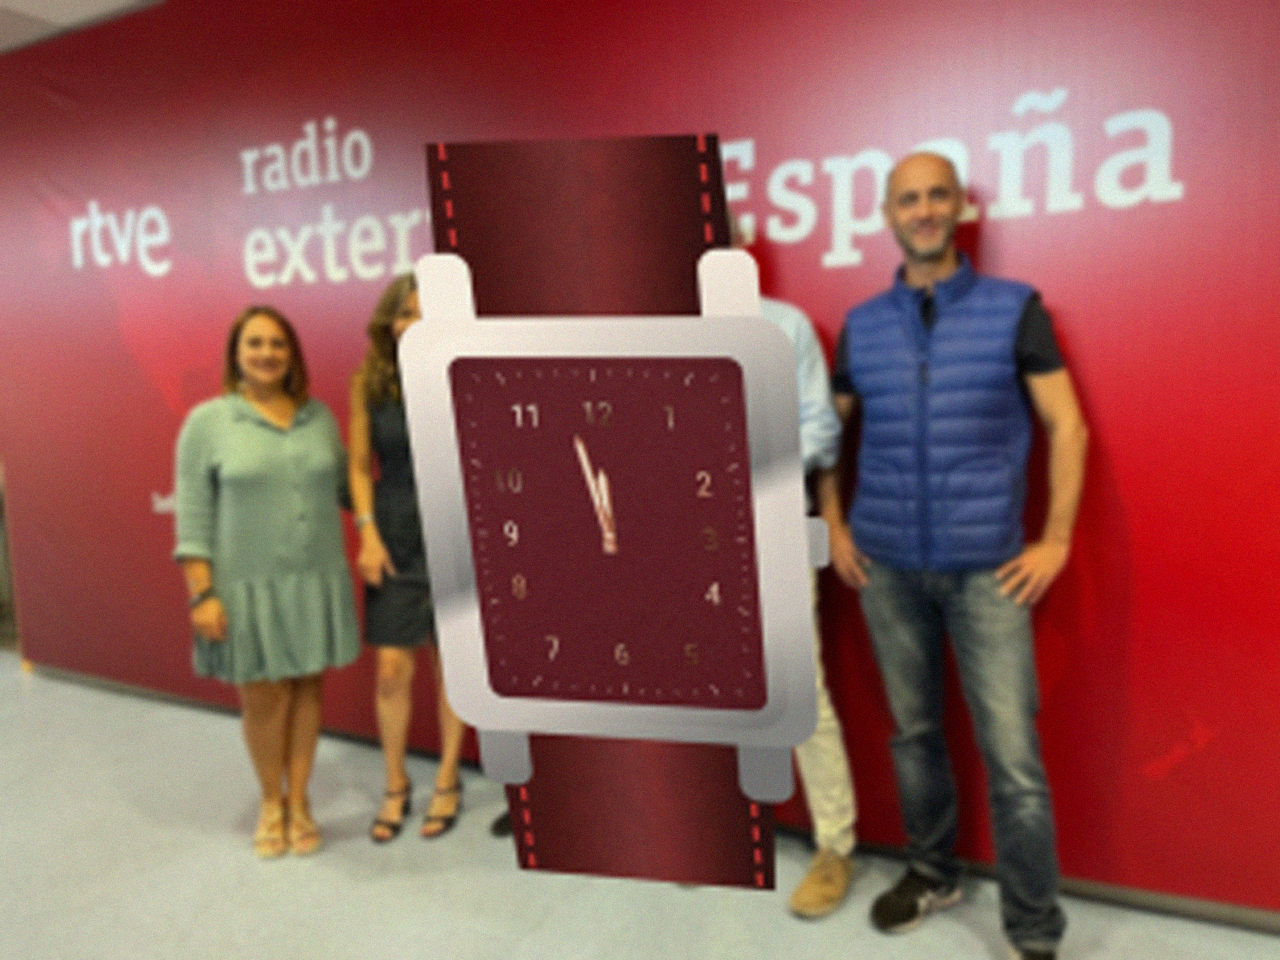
11:58
